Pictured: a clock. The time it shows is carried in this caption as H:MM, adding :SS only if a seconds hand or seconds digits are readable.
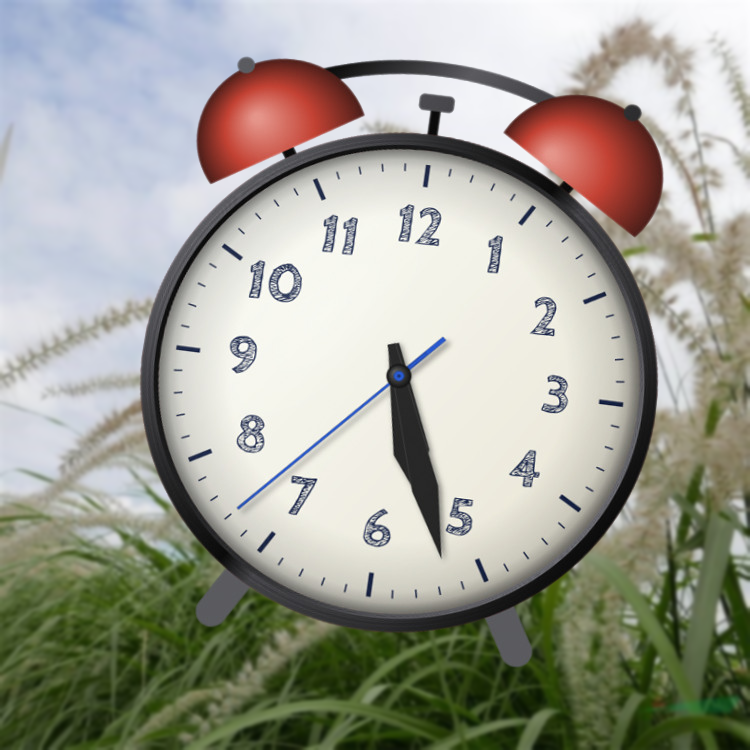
5:26:37
